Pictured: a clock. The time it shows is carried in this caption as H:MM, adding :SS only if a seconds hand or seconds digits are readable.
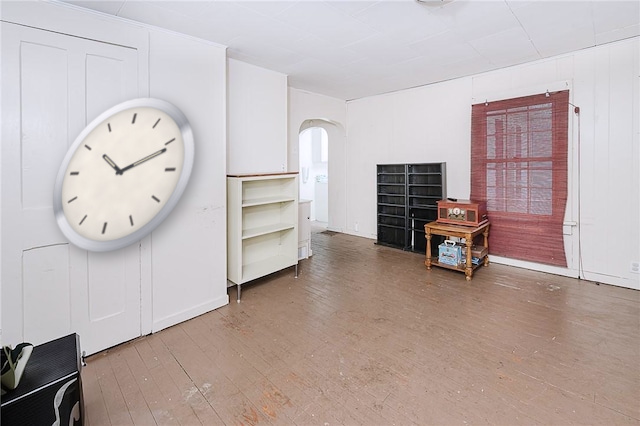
10:11
